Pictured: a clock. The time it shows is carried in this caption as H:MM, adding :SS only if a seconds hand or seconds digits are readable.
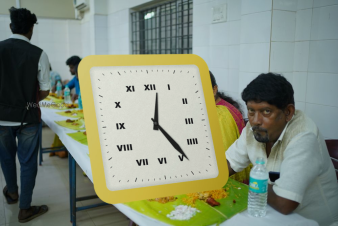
12:24
